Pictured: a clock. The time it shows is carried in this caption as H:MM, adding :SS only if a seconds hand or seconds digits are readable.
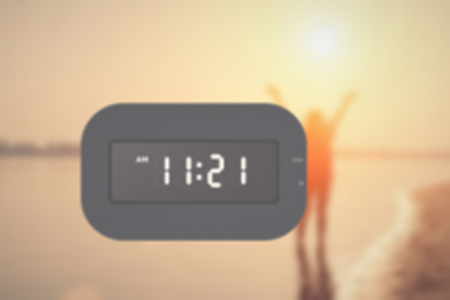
11:21
